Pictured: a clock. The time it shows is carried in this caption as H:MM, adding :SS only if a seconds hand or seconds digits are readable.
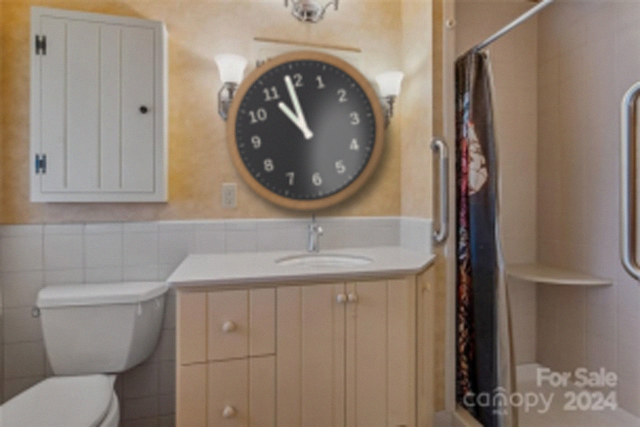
10:59
